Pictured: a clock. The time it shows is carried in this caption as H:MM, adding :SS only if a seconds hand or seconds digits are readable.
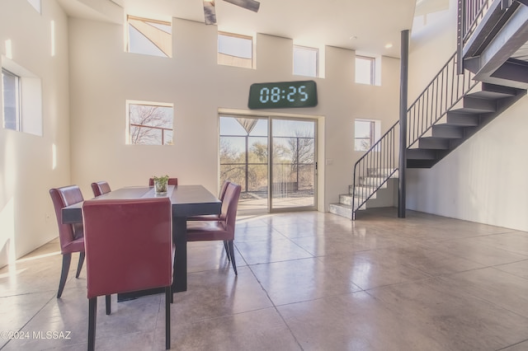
8:25
